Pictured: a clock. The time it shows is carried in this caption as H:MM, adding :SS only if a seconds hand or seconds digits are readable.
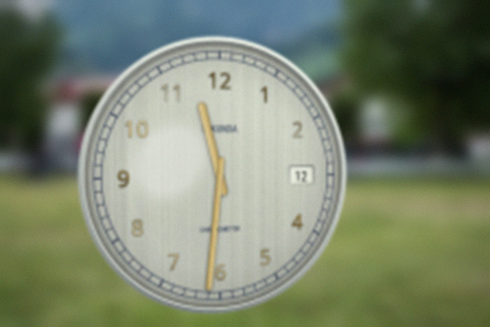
11:31
